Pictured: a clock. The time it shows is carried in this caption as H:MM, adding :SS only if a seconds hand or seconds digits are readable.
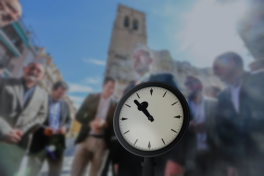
10:53
